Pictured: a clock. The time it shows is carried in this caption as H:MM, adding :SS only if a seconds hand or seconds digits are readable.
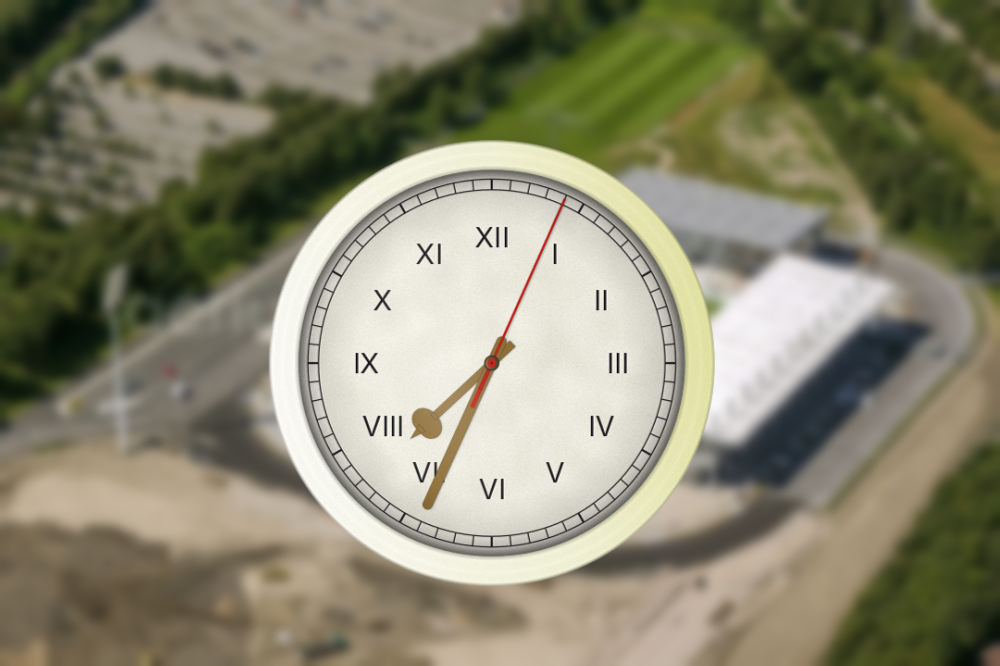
7:34:04
